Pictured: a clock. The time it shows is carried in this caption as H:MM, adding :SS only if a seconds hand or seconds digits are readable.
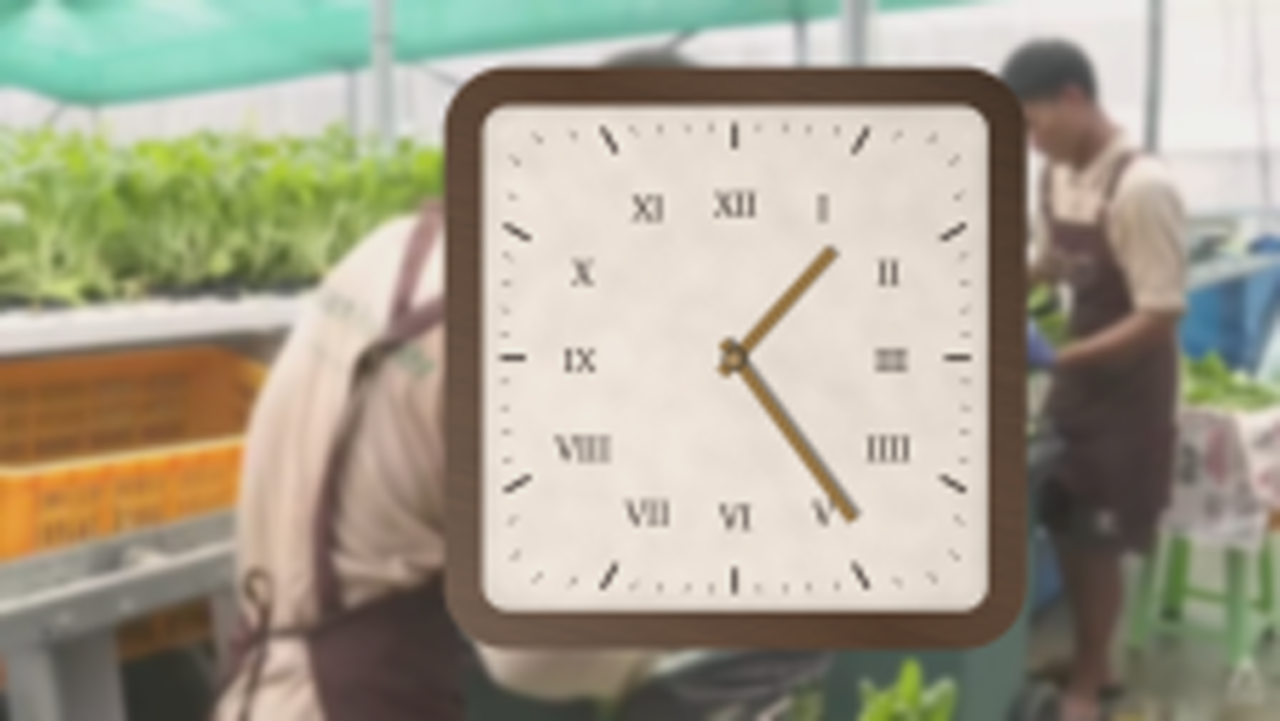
1:24
